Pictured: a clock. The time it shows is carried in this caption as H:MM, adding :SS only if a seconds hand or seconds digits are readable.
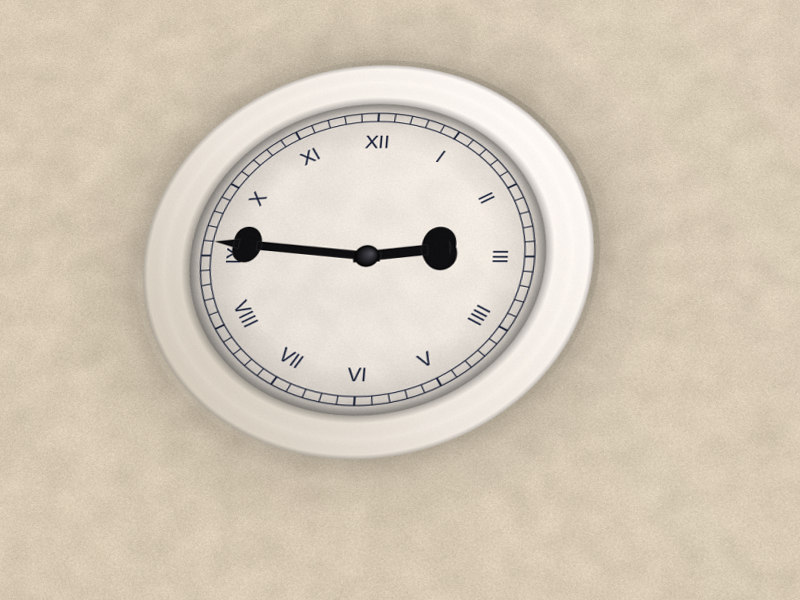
2:46
